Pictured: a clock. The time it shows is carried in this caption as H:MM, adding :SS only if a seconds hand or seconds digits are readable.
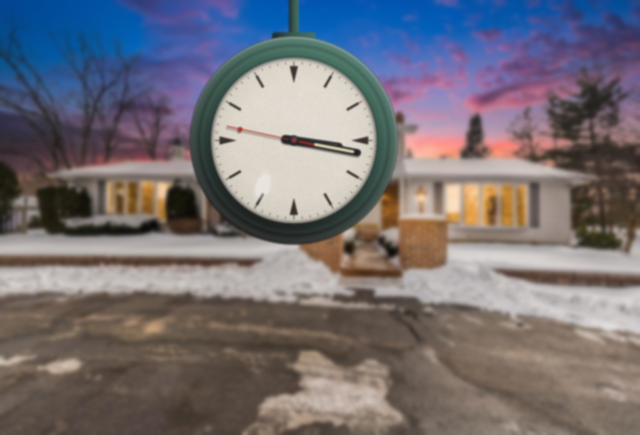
3:16:47
